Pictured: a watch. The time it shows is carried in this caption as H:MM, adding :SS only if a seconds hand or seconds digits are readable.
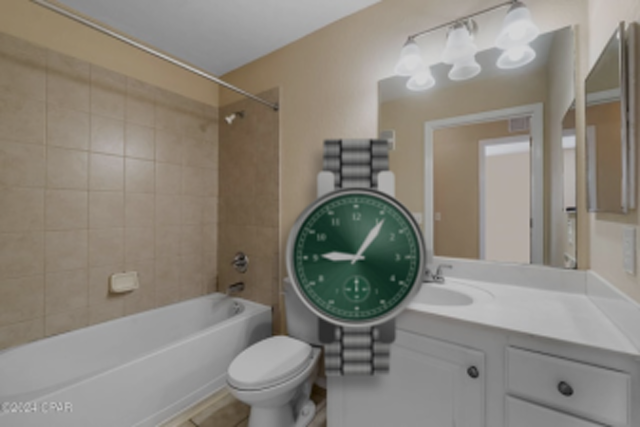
9:06
